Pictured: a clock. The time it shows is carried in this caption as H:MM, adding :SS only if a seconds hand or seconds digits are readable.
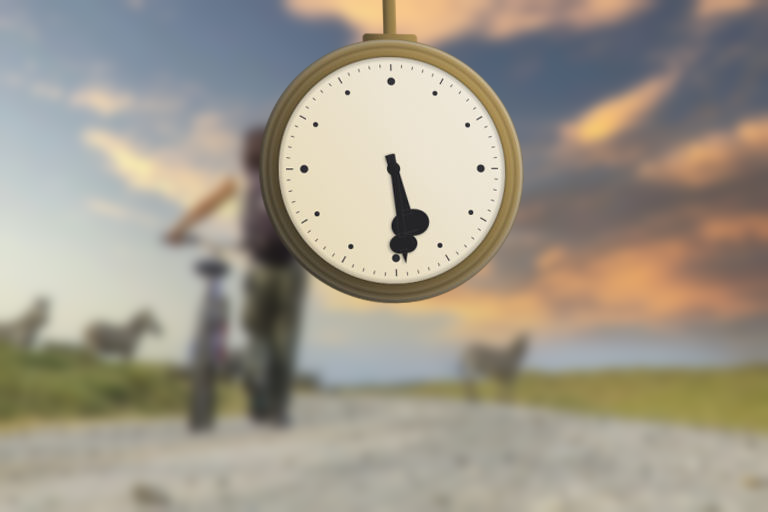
5:29
